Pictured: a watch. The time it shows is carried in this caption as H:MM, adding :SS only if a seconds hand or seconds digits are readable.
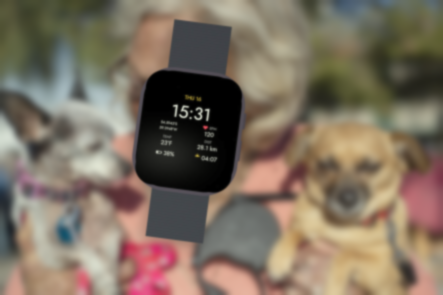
15:31
